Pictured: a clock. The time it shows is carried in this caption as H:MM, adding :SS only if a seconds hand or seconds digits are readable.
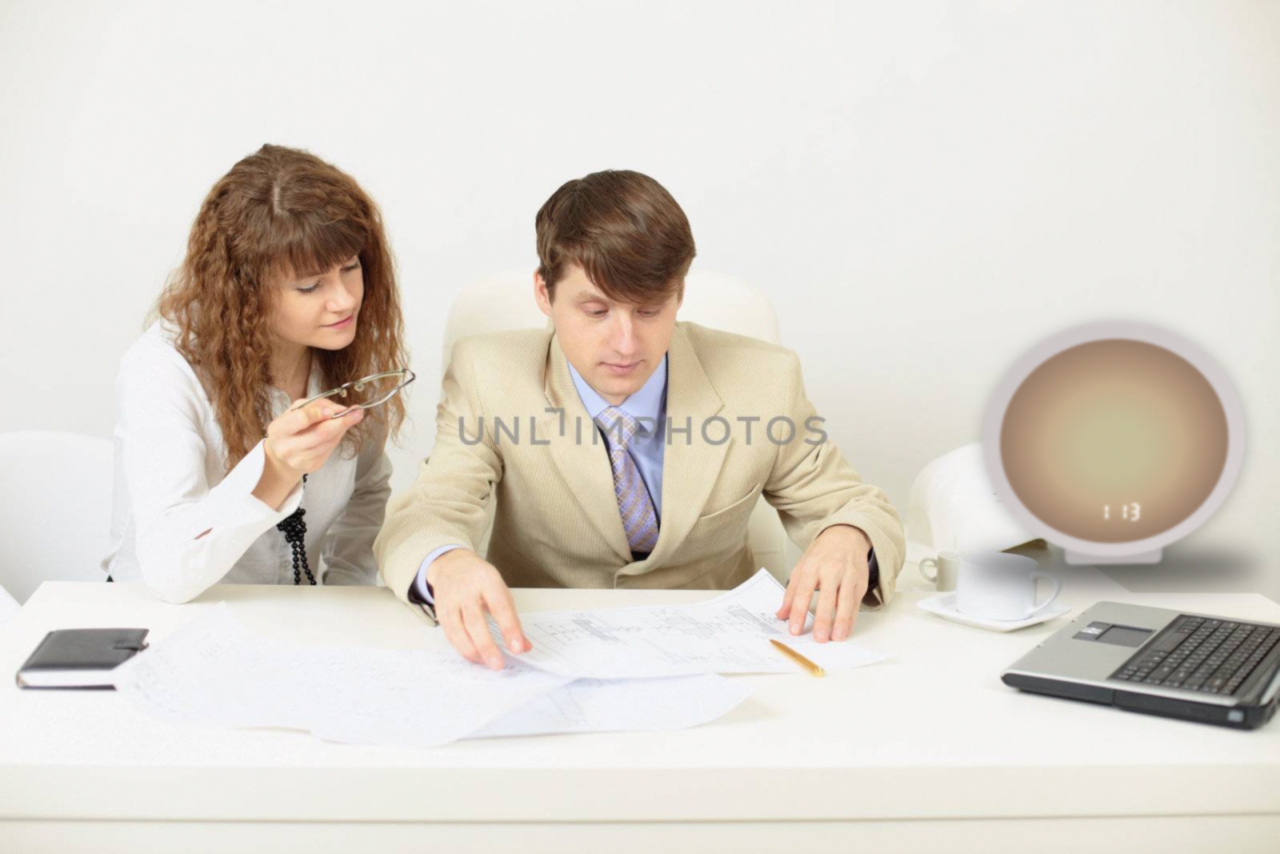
1:13
